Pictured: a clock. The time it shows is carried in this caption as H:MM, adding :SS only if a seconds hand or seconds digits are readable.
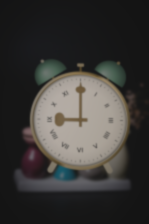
9:00
